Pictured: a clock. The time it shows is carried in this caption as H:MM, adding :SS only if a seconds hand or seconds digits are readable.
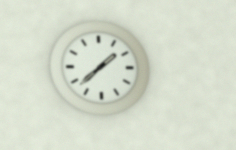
1:38
